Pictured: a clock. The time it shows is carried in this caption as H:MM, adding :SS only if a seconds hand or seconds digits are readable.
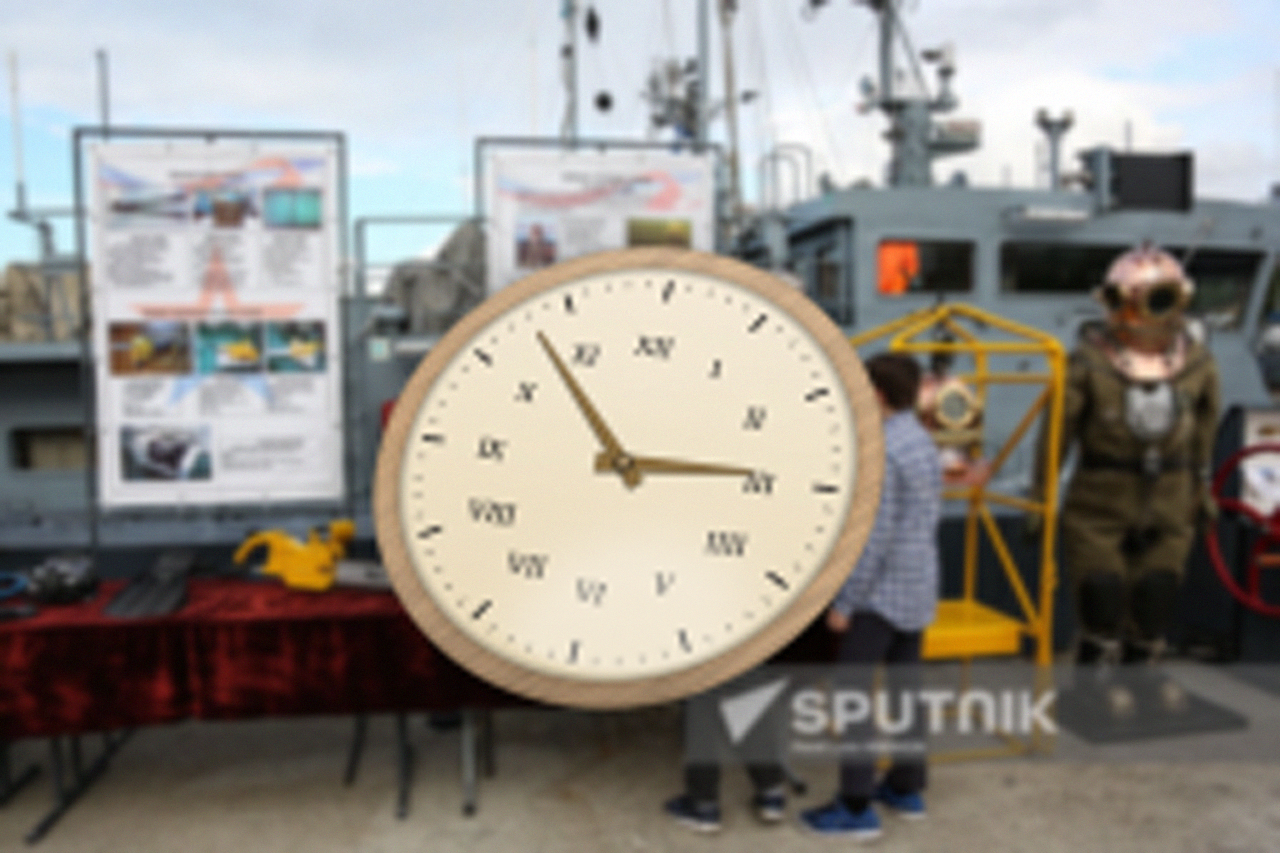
2:53
